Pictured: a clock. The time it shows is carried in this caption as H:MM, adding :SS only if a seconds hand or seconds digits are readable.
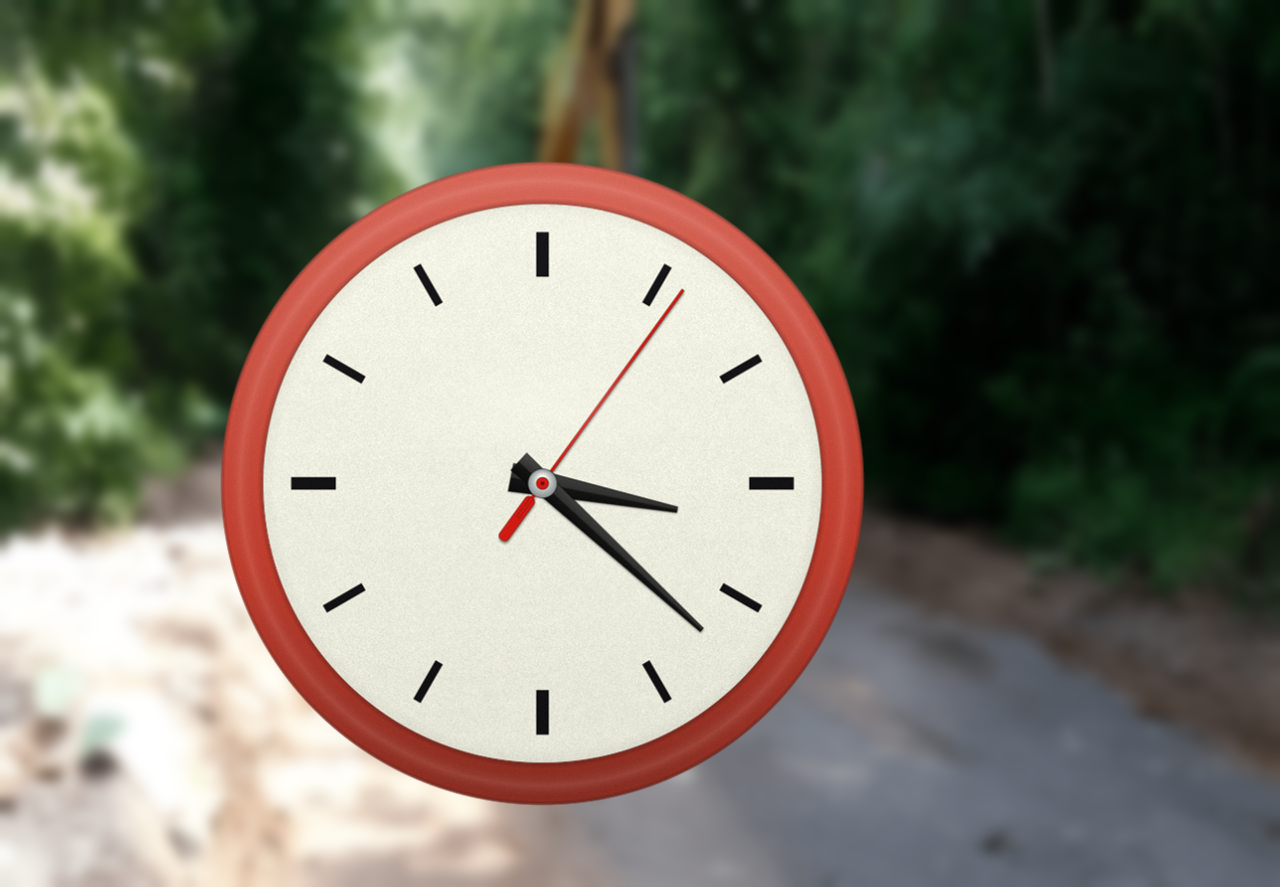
3:22:06
